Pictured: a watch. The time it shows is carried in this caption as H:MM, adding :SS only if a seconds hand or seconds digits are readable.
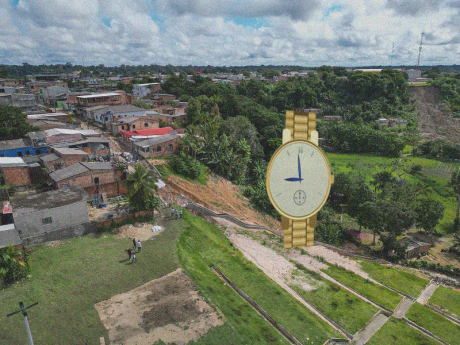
8:59
